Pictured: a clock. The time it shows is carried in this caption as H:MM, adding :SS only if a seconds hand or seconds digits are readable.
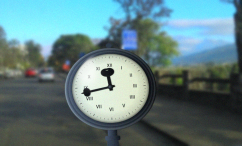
11:43
